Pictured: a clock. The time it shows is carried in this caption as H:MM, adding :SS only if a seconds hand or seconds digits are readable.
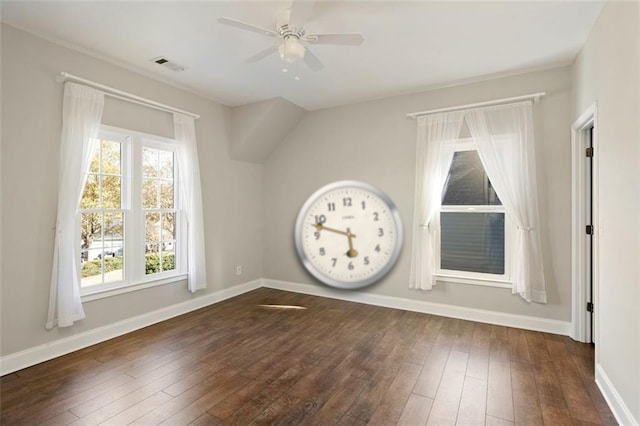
5:48
